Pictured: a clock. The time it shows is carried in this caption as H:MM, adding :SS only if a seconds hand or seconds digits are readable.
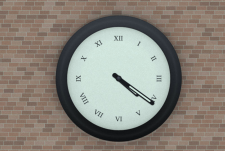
4:21
